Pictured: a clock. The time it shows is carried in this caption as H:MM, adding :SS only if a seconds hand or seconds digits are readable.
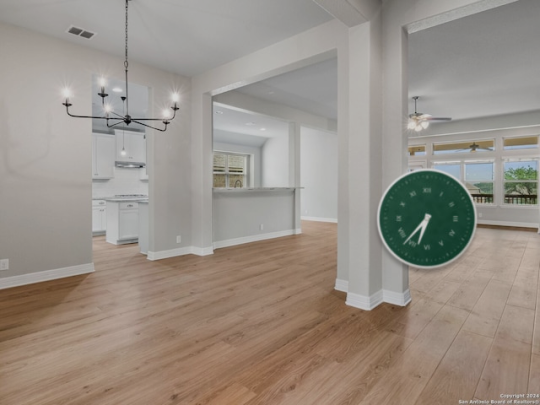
6:37
